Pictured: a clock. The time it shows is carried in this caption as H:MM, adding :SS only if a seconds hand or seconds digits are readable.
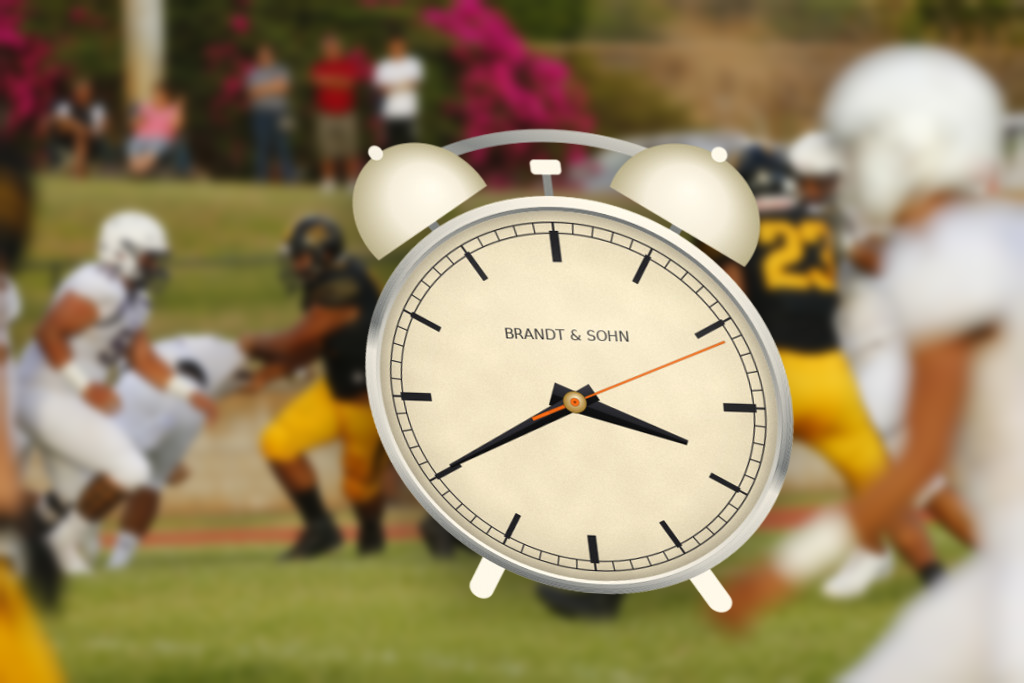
3:40:11
